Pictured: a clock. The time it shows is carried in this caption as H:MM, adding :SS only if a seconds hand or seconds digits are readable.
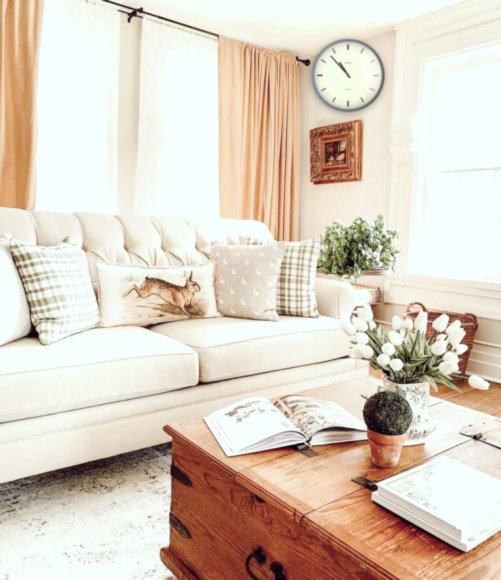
10:53
